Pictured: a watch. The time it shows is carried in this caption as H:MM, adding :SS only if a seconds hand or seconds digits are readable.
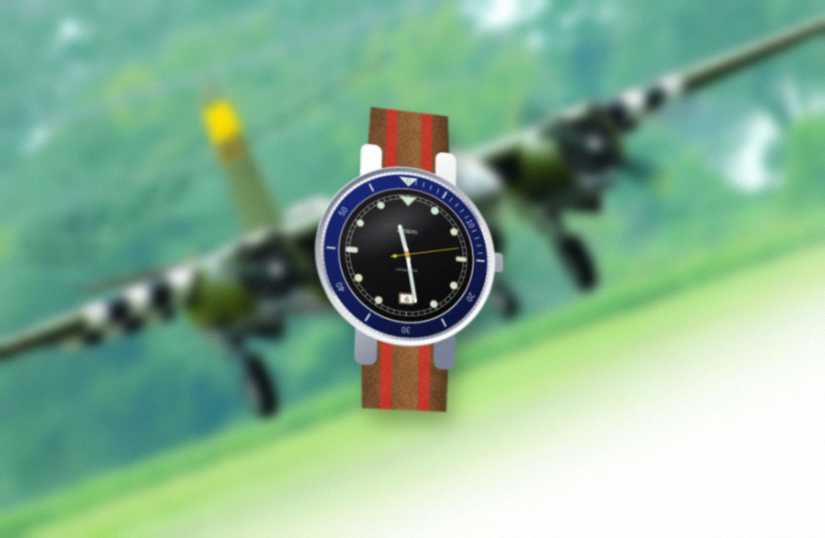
11:28:13
